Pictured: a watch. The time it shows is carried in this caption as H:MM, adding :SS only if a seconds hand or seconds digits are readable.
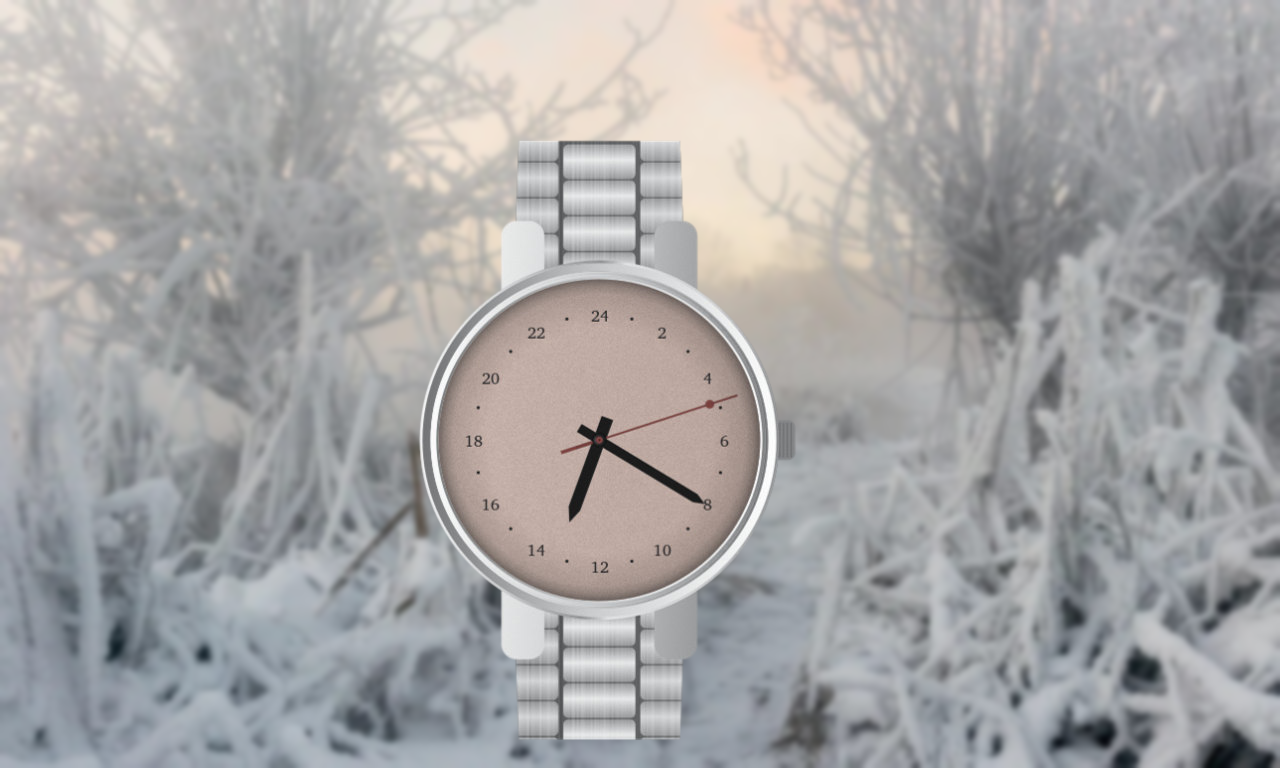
13:20:12
